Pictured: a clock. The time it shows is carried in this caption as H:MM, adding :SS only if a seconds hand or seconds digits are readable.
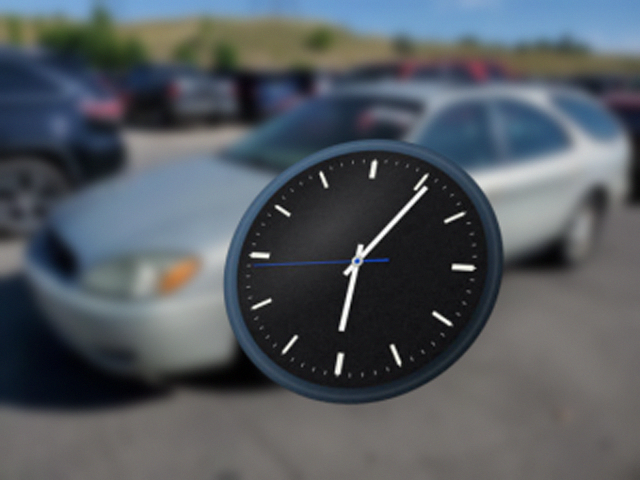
6:05:44
